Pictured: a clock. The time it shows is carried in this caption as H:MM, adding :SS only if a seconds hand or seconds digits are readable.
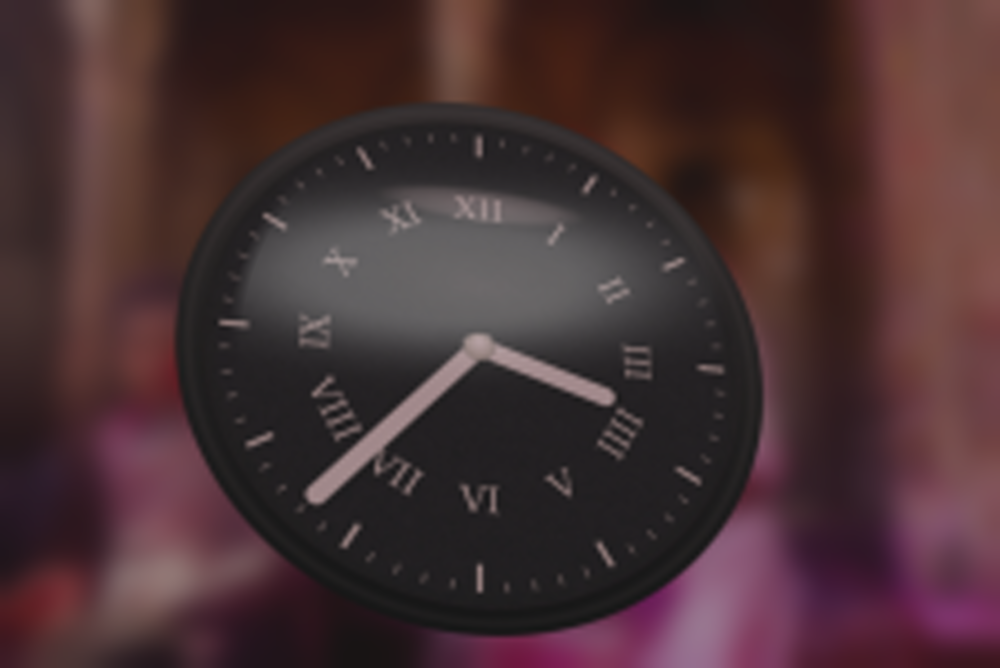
3:37
